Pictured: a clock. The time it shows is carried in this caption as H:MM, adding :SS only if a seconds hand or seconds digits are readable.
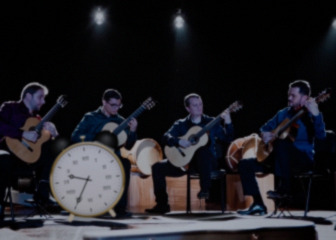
9:35
